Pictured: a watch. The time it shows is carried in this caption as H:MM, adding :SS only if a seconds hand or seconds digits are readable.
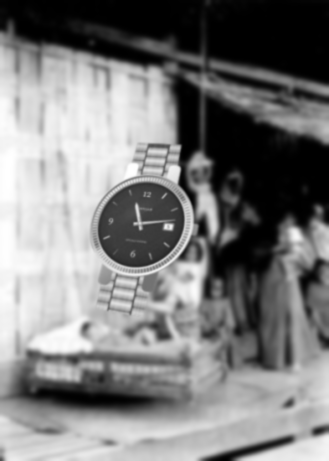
11:13
